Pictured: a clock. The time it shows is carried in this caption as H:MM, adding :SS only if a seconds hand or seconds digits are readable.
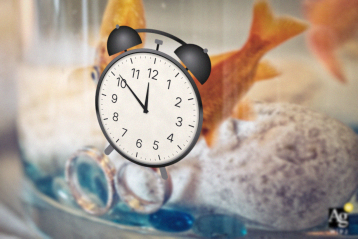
11:51
